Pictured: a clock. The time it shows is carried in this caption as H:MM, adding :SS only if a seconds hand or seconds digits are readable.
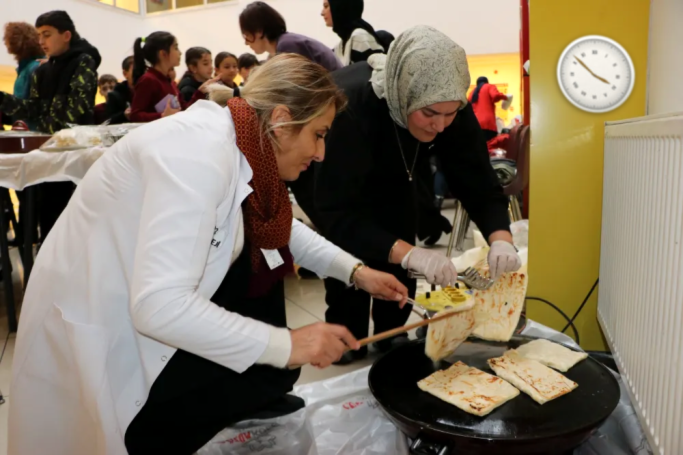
3:52
